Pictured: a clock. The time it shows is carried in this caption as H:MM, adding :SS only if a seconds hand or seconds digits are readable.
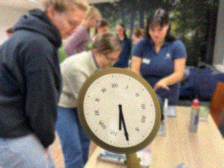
6:30
